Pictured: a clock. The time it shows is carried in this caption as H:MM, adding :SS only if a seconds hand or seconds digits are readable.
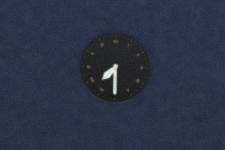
7:30
